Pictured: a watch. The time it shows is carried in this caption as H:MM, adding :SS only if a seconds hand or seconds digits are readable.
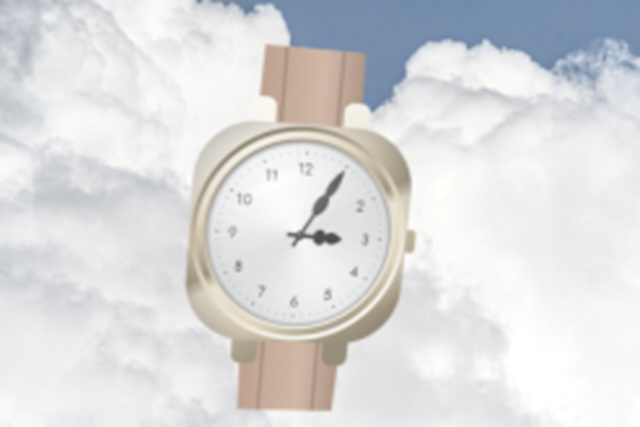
3:05
